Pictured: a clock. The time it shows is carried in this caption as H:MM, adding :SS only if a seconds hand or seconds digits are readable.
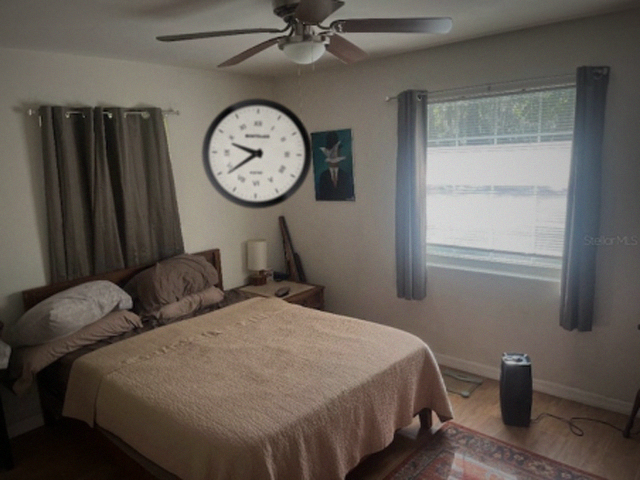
9:39
